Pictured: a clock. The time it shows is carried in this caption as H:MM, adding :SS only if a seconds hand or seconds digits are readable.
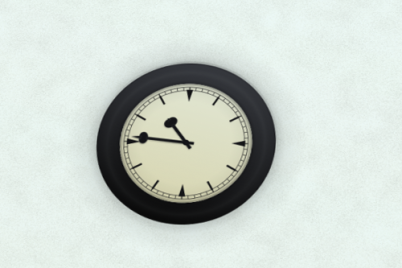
10:46
